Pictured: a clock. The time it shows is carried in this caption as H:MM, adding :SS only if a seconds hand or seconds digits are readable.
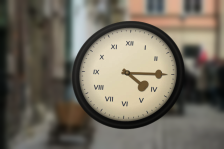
4:15
